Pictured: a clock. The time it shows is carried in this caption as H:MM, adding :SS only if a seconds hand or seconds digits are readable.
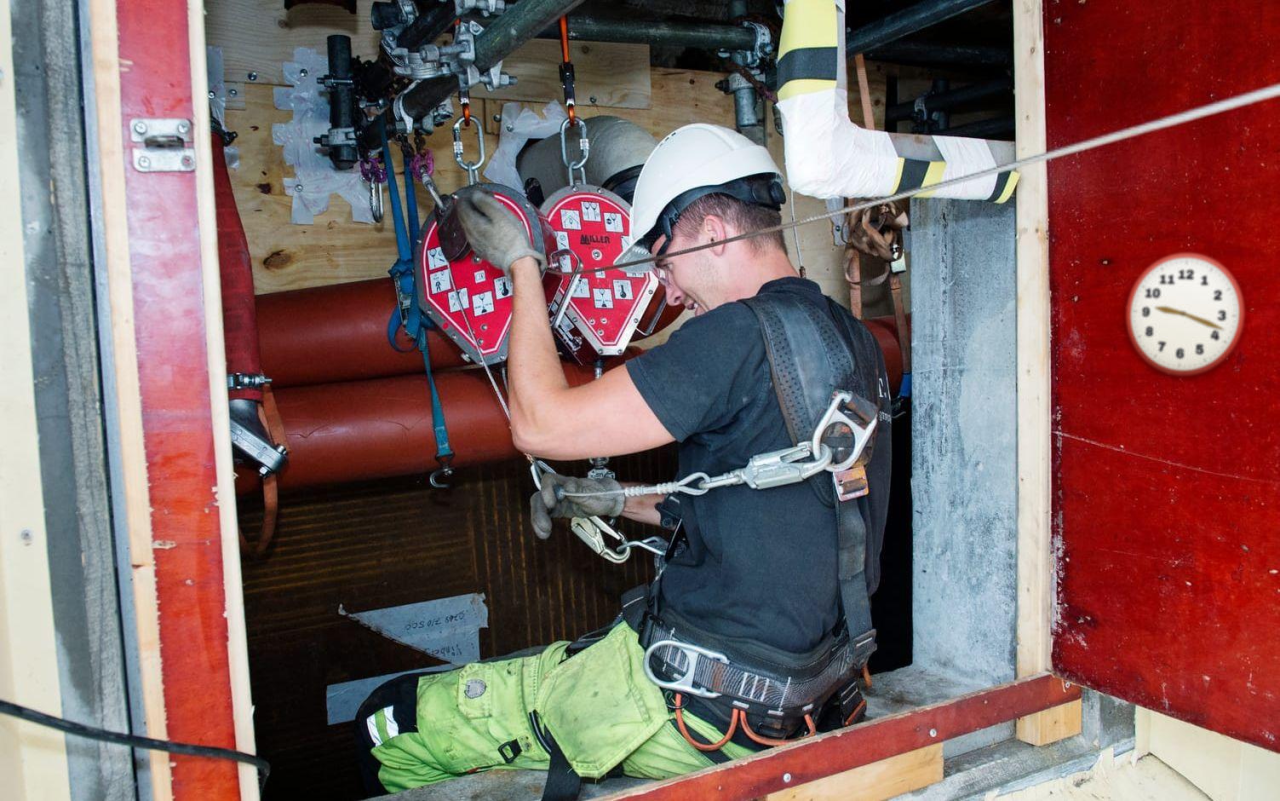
9:18
